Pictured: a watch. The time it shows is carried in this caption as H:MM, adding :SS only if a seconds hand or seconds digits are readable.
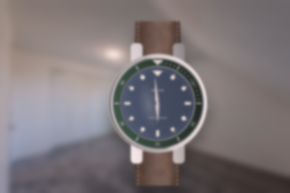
5:59
